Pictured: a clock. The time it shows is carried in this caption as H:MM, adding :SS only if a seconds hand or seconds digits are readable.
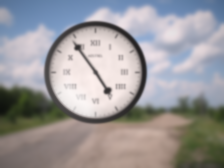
4:54
